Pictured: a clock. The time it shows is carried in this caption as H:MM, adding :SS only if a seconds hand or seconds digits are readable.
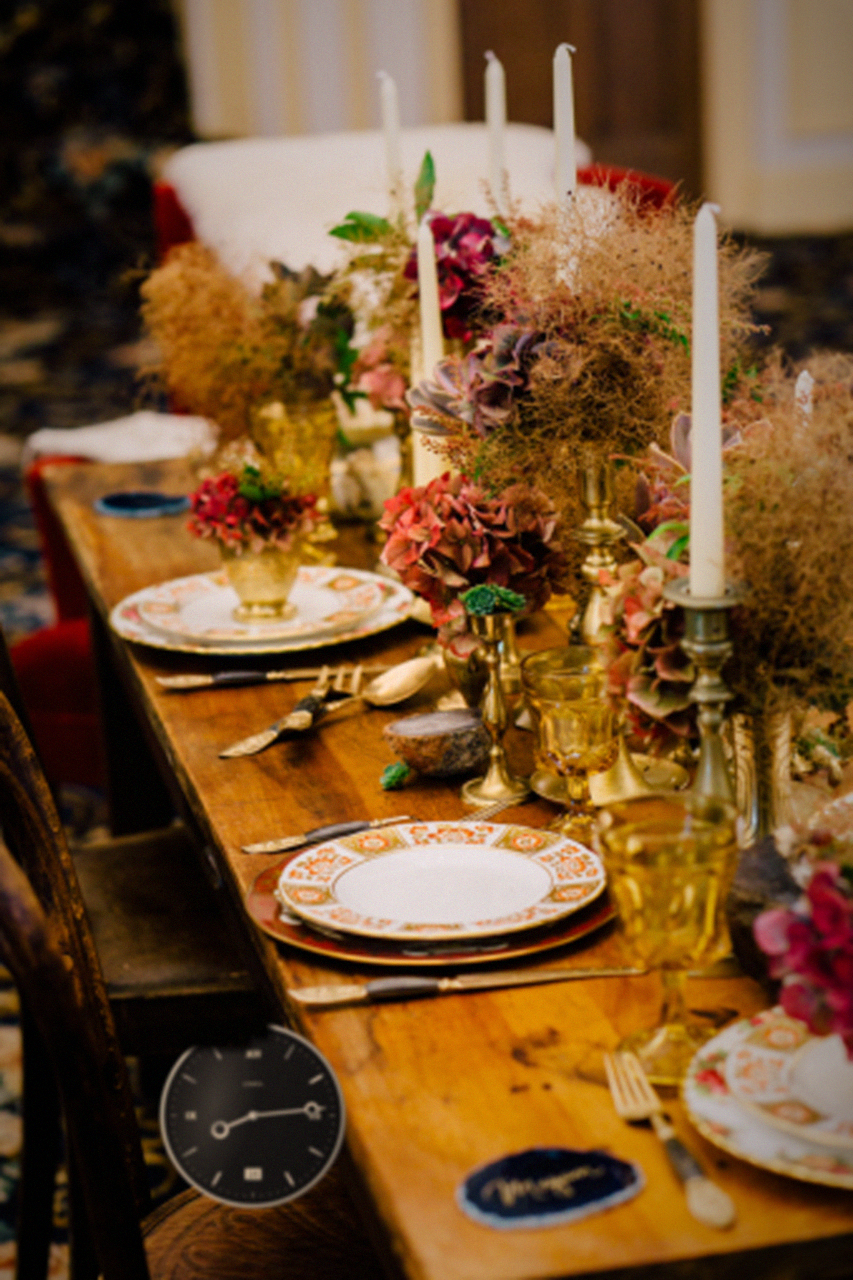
8:14
